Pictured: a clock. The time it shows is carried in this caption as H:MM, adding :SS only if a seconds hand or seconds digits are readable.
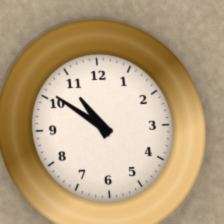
10:51
